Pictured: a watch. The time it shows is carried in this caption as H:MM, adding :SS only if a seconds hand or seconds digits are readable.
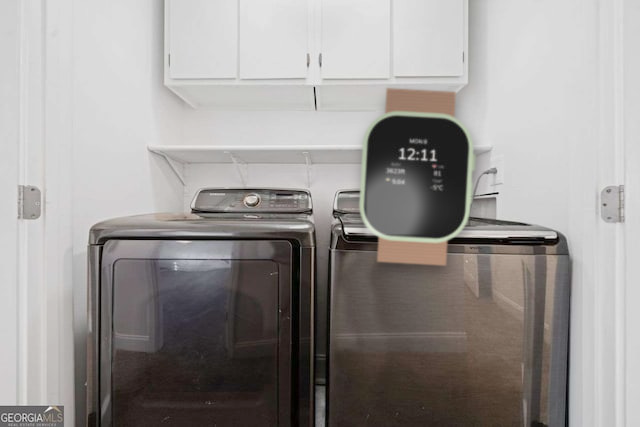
12:11
